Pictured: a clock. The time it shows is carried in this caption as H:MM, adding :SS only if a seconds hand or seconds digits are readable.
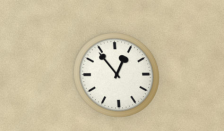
12:54
